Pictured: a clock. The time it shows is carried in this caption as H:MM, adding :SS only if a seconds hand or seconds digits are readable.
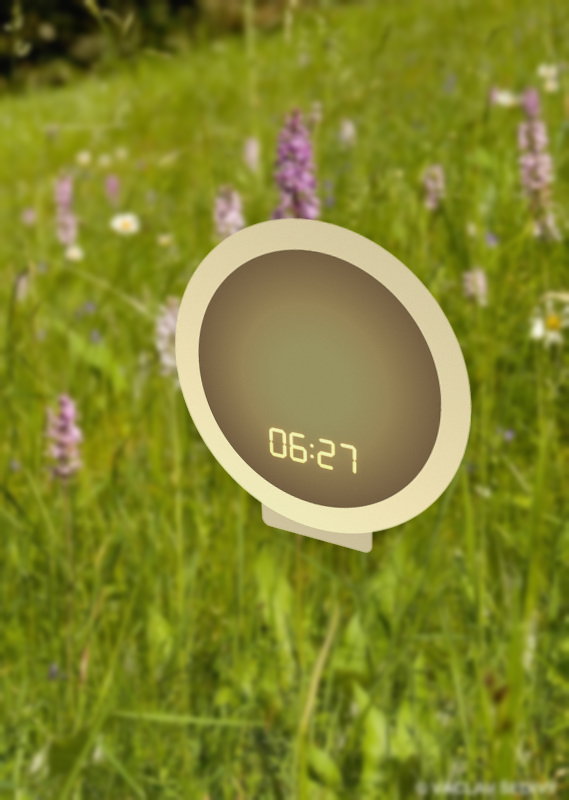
6:27
